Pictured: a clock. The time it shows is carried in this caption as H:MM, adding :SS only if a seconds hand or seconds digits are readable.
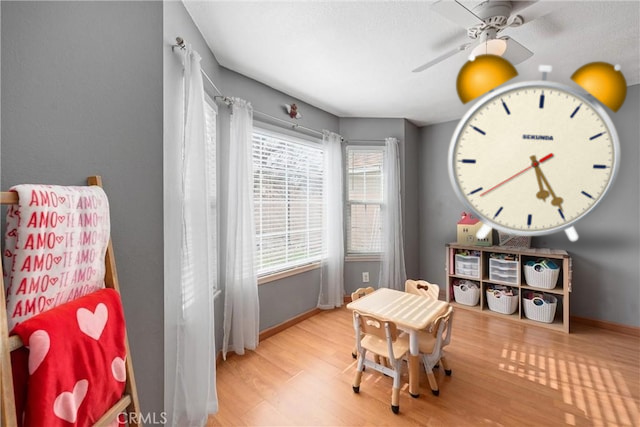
5:24:39
